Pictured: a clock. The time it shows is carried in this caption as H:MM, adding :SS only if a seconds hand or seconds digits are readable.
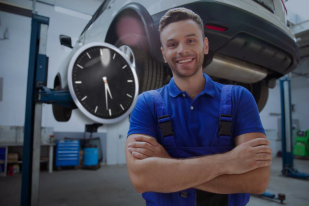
5:31
